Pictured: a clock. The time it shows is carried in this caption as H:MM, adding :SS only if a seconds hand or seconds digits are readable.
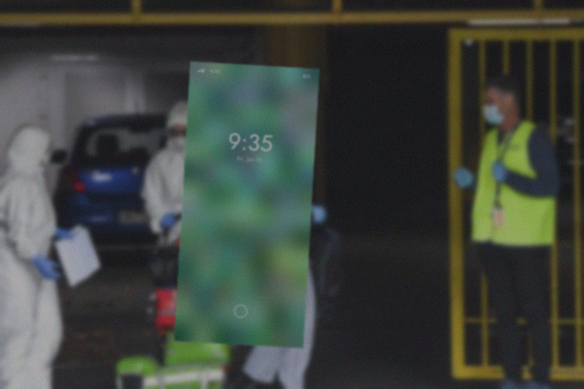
9:35
